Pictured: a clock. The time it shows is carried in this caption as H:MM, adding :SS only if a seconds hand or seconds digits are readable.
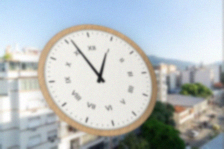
12:56
